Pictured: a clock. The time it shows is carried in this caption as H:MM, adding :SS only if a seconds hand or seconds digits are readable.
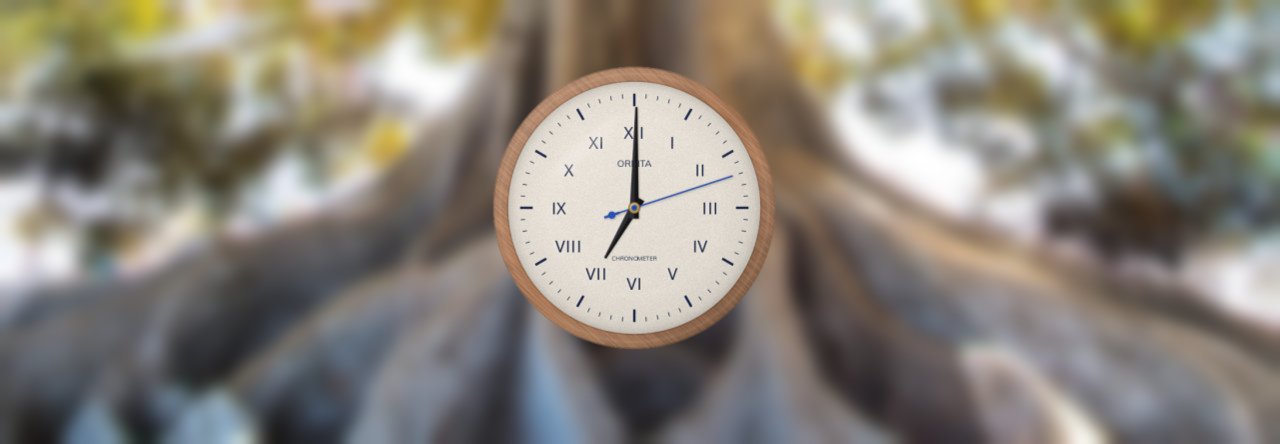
7:00:12
